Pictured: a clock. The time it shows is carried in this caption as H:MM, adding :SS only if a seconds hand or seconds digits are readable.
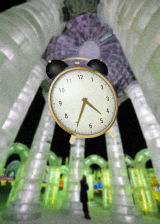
4:35
